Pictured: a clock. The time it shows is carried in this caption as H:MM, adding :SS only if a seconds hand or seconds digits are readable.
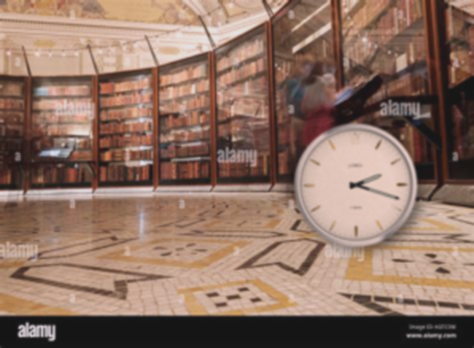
2:18
